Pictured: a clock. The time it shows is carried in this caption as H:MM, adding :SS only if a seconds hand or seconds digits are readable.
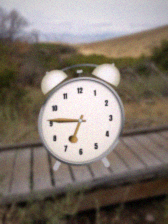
6:46
